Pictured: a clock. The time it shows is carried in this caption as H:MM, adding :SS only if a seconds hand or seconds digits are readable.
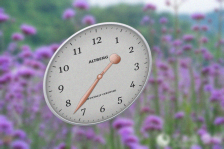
1:37
